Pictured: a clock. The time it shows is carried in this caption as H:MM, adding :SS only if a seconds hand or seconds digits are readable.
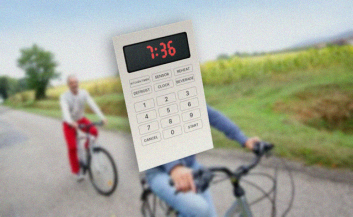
7:36
